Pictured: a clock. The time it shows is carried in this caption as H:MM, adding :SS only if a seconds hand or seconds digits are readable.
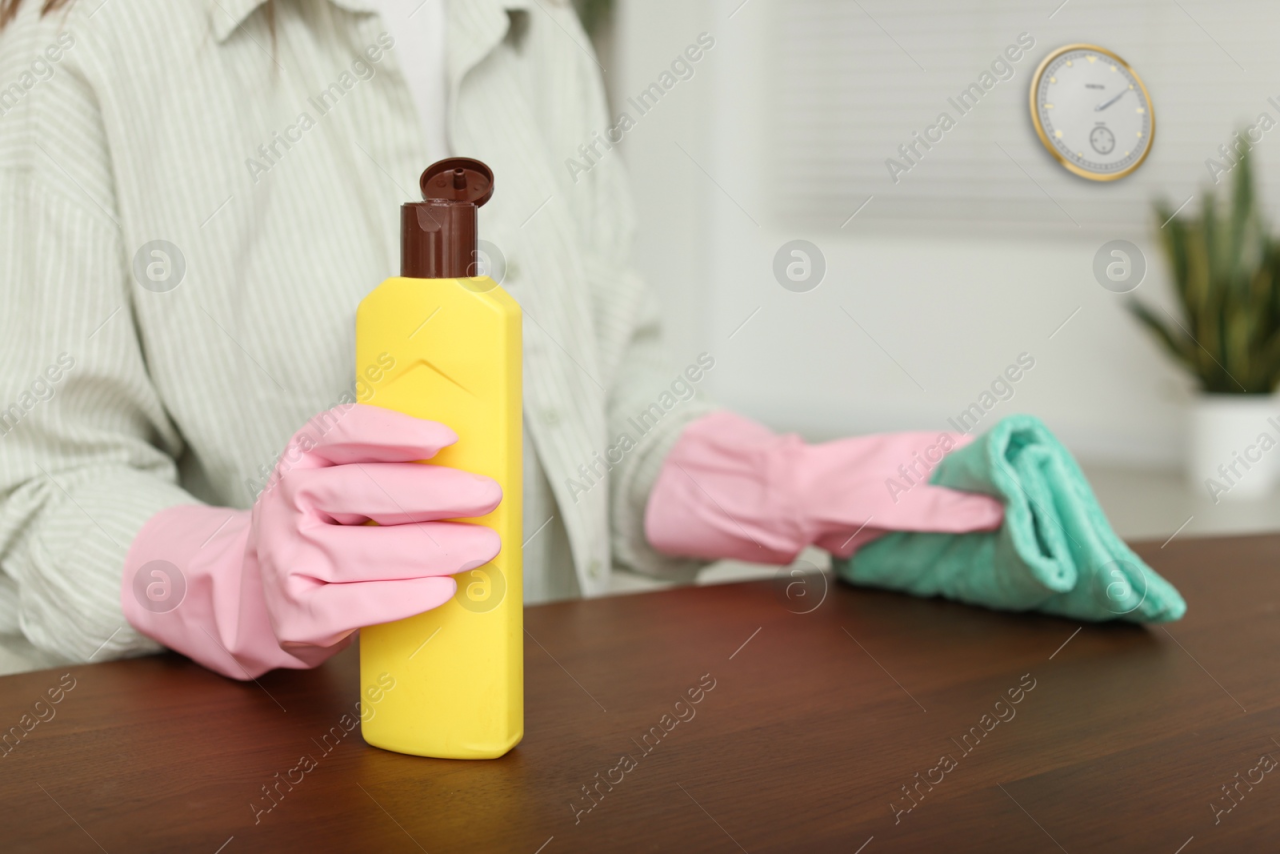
2:10
